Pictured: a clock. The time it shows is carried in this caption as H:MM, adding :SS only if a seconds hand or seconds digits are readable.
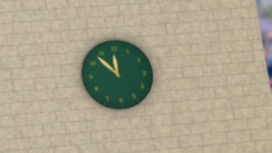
11:53
